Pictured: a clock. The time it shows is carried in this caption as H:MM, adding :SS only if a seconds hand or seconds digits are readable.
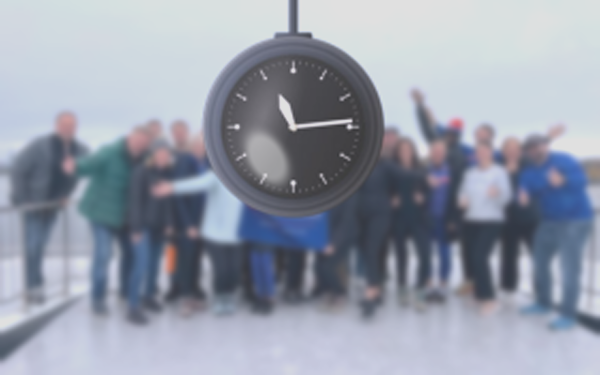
11:14
